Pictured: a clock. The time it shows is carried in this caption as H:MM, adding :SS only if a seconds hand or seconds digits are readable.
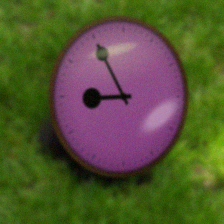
8:55
